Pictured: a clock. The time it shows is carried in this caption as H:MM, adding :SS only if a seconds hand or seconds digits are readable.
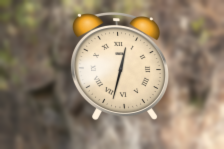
12:33
